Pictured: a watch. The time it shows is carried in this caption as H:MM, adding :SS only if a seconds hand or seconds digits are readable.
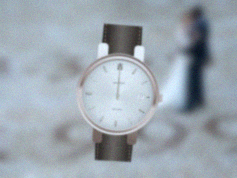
12:00
